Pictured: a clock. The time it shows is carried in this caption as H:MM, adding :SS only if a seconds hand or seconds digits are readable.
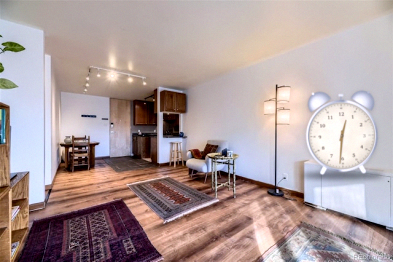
12:31
